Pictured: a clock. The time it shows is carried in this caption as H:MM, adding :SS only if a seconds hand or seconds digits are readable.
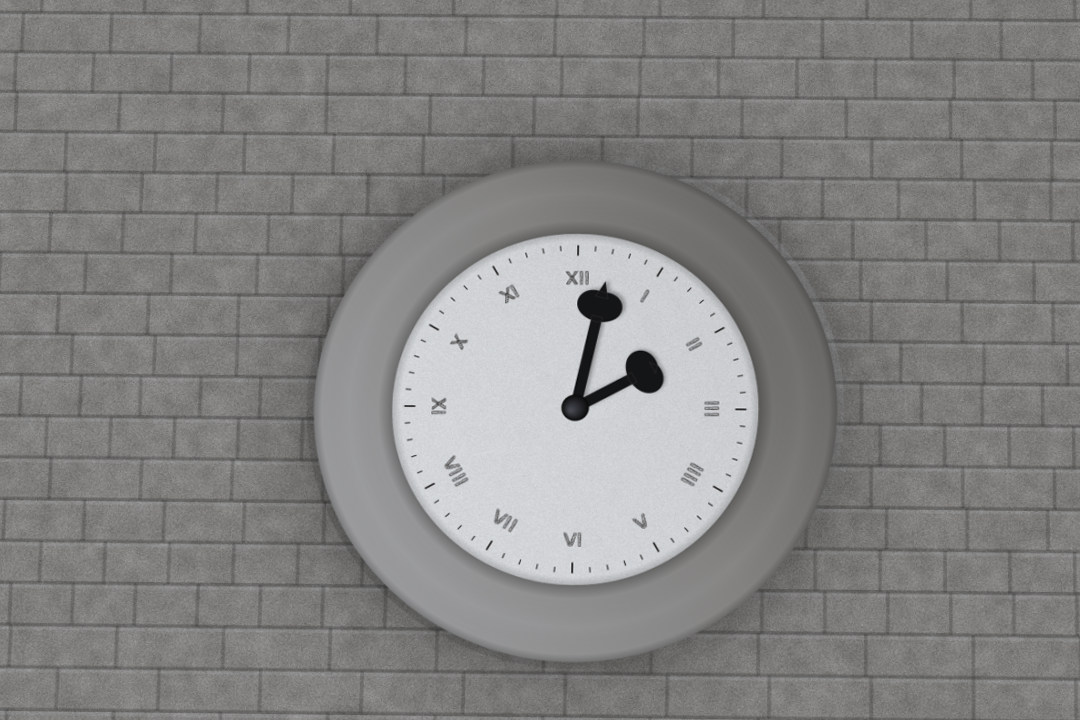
2:02
